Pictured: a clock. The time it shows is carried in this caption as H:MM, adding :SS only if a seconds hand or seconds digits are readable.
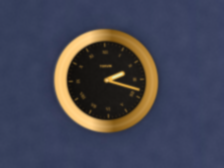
2:18
